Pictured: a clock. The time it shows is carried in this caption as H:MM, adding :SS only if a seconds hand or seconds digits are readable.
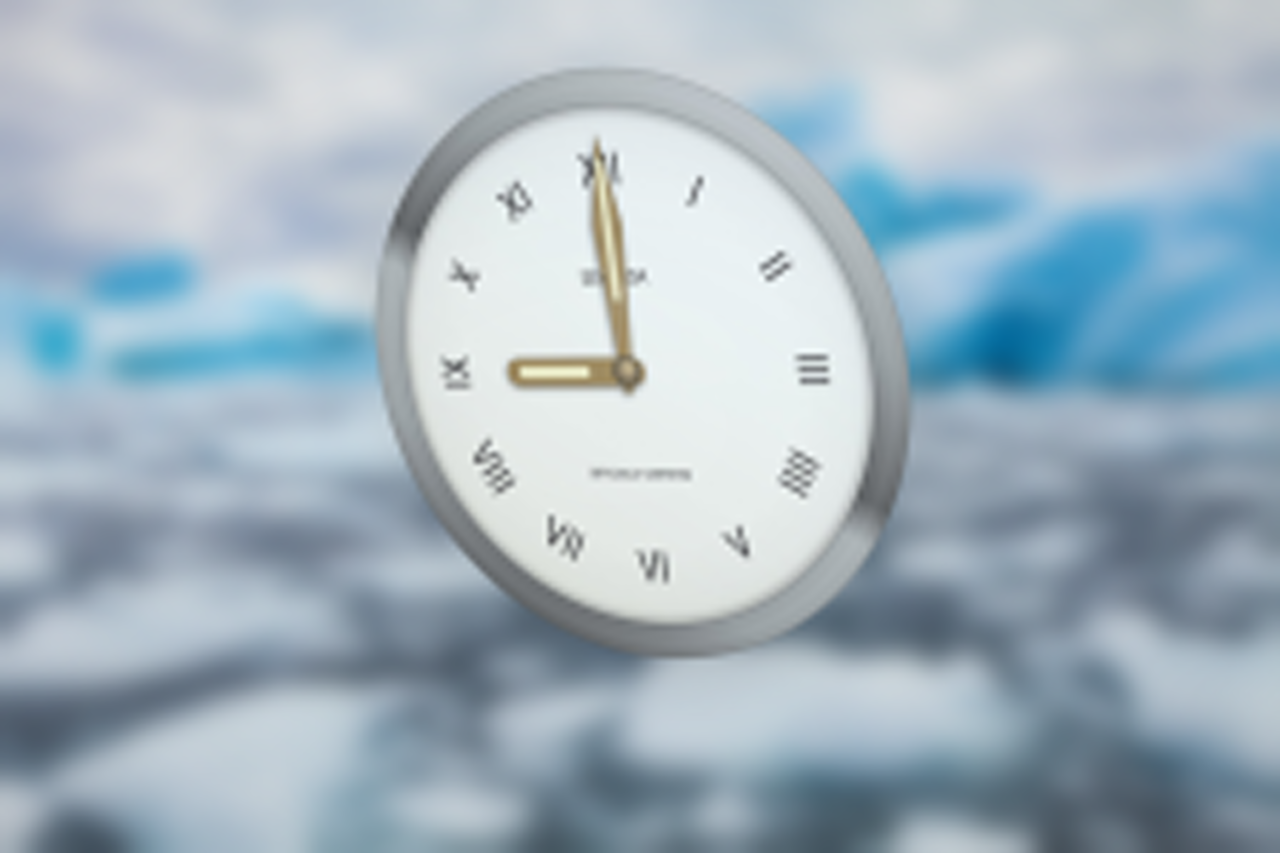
9:00
